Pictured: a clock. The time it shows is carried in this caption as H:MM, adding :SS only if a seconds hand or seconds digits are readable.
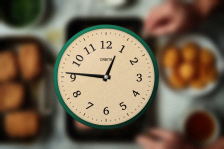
12:46
